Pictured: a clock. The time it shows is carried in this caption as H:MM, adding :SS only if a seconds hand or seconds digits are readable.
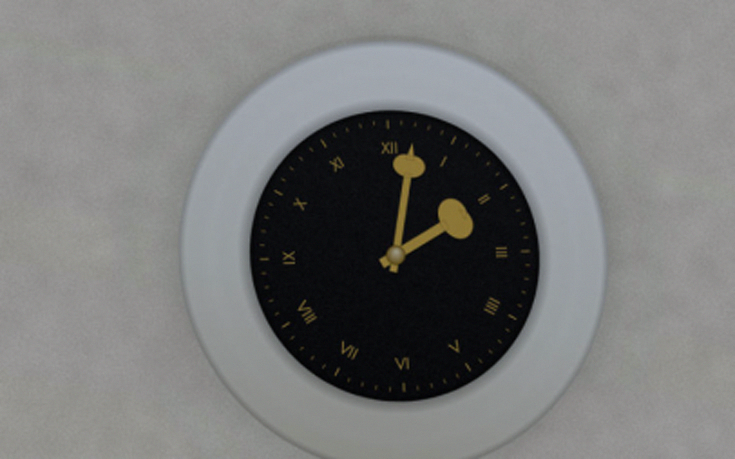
2:02
